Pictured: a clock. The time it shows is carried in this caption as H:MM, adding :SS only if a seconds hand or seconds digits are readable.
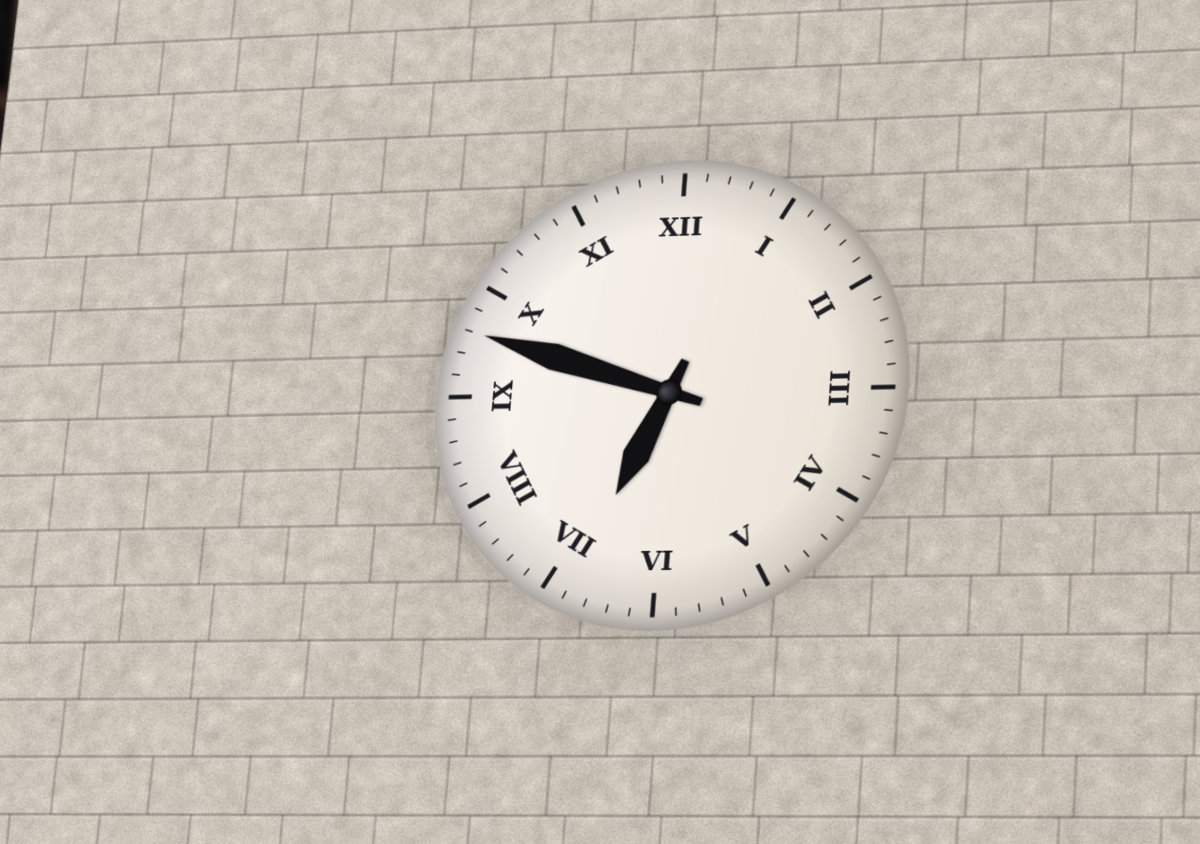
6:48
